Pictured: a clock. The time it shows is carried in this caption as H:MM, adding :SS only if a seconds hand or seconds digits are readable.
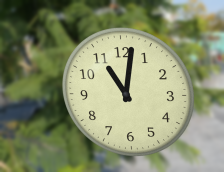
11:02
